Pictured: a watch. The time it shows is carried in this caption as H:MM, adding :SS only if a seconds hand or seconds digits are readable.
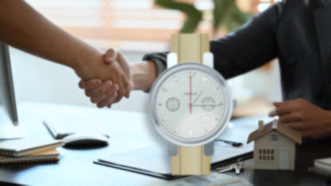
1:15
